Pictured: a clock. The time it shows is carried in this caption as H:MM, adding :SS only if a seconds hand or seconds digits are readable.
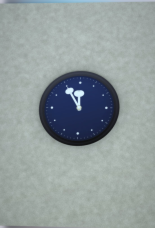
11:55
